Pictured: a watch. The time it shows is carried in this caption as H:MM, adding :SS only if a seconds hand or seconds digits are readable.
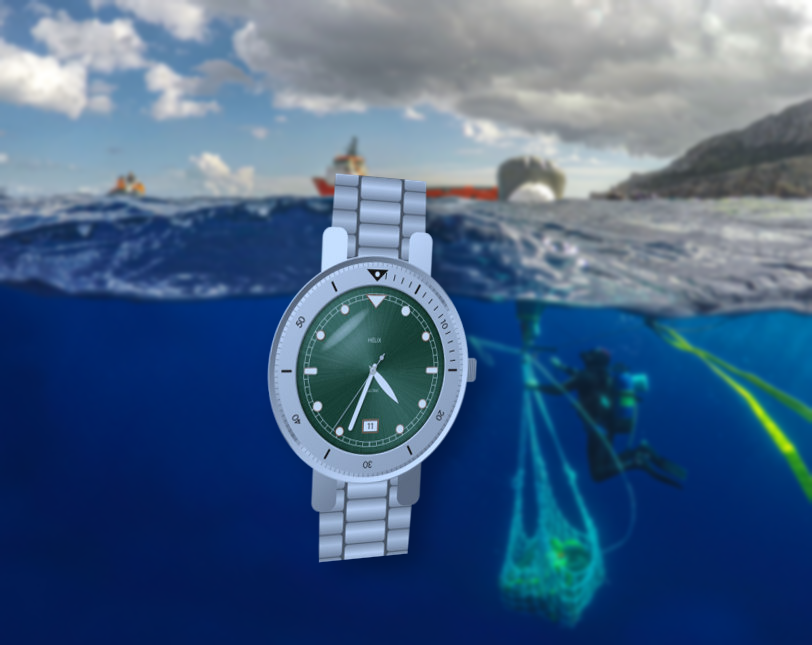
4:33:36
